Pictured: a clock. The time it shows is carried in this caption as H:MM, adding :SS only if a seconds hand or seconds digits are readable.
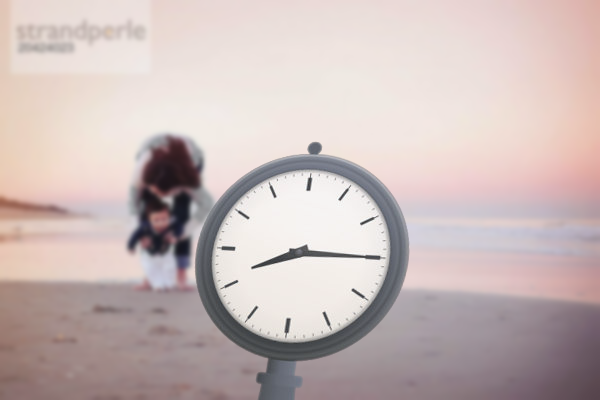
8:15
